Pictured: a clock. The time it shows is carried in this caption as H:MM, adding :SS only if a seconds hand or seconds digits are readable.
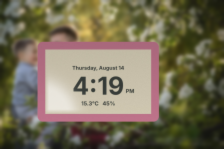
4:19
